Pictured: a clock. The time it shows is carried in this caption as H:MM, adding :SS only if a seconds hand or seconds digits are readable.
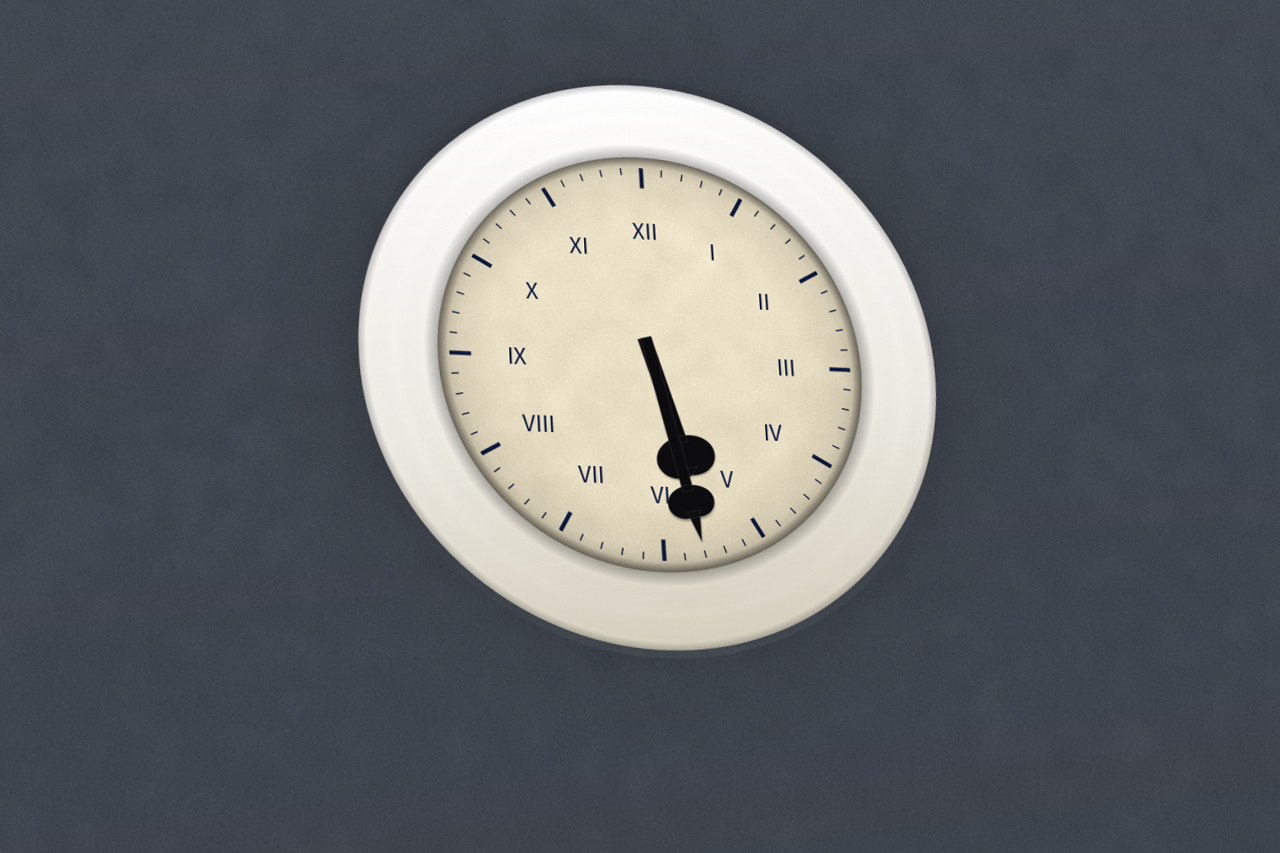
5:28
